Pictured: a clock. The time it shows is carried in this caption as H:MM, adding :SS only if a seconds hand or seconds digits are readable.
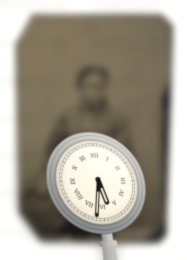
5:32
